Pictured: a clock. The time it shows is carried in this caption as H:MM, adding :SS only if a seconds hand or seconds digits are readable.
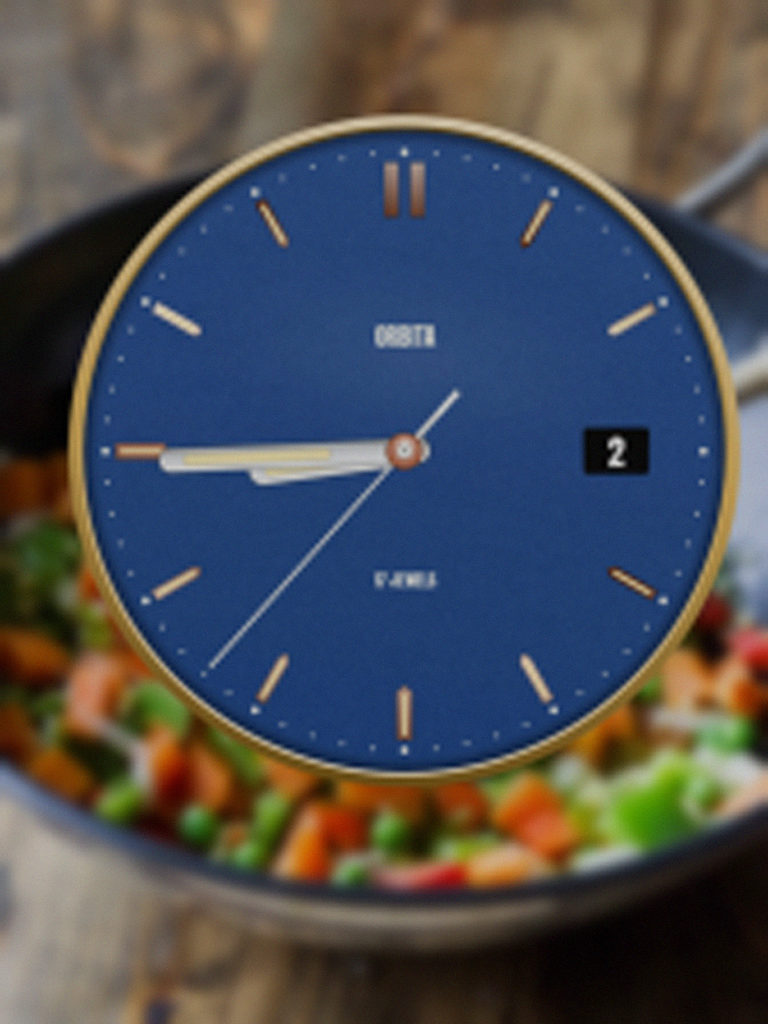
8:44:37
